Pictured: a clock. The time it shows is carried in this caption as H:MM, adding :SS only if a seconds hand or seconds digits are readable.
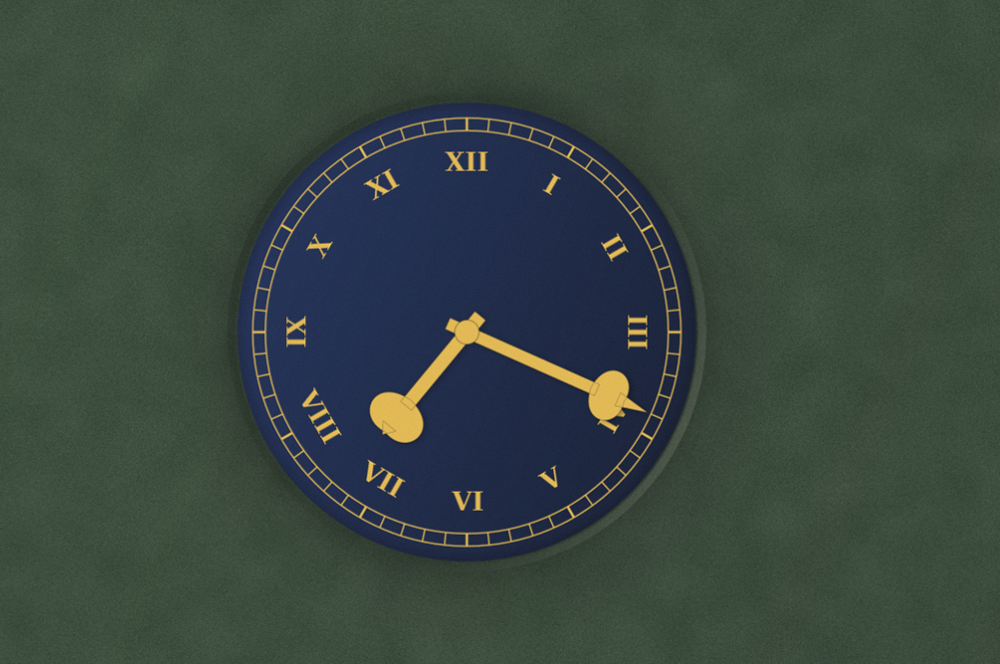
7:19
